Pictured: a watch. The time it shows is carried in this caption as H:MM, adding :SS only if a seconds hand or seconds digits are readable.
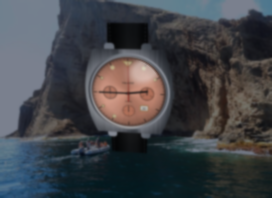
2:45
